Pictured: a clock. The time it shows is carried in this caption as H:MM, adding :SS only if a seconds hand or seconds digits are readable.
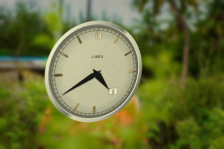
4:40
